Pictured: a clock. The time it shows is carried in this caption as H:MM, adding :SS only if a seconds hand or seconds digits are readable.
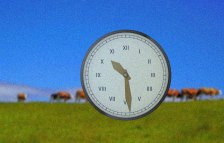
10:29
